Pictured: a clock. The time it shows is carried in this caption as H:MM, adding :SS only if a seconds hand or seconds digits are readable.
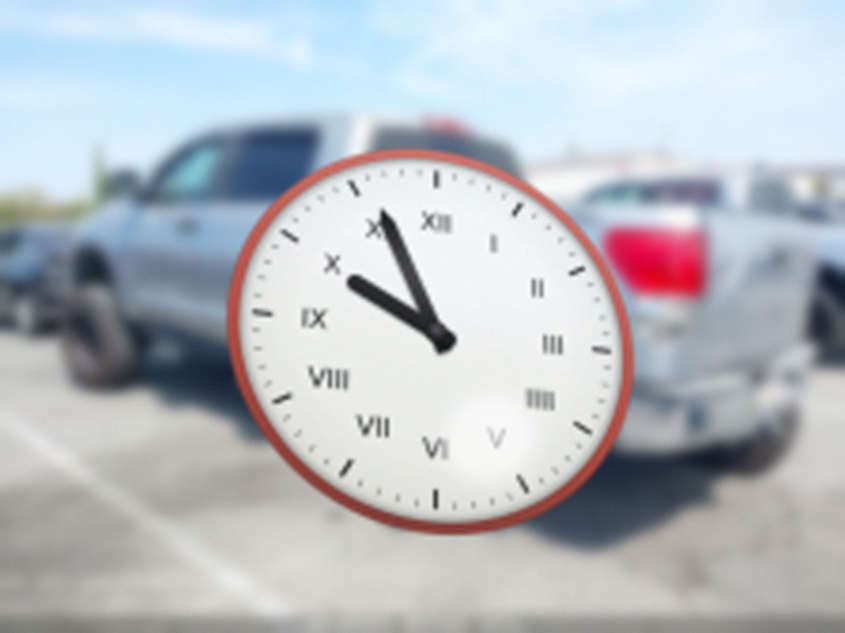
9:56
